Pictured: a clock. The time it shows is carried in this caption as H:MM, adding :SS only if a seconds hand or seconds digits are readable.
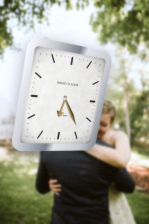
6:24
